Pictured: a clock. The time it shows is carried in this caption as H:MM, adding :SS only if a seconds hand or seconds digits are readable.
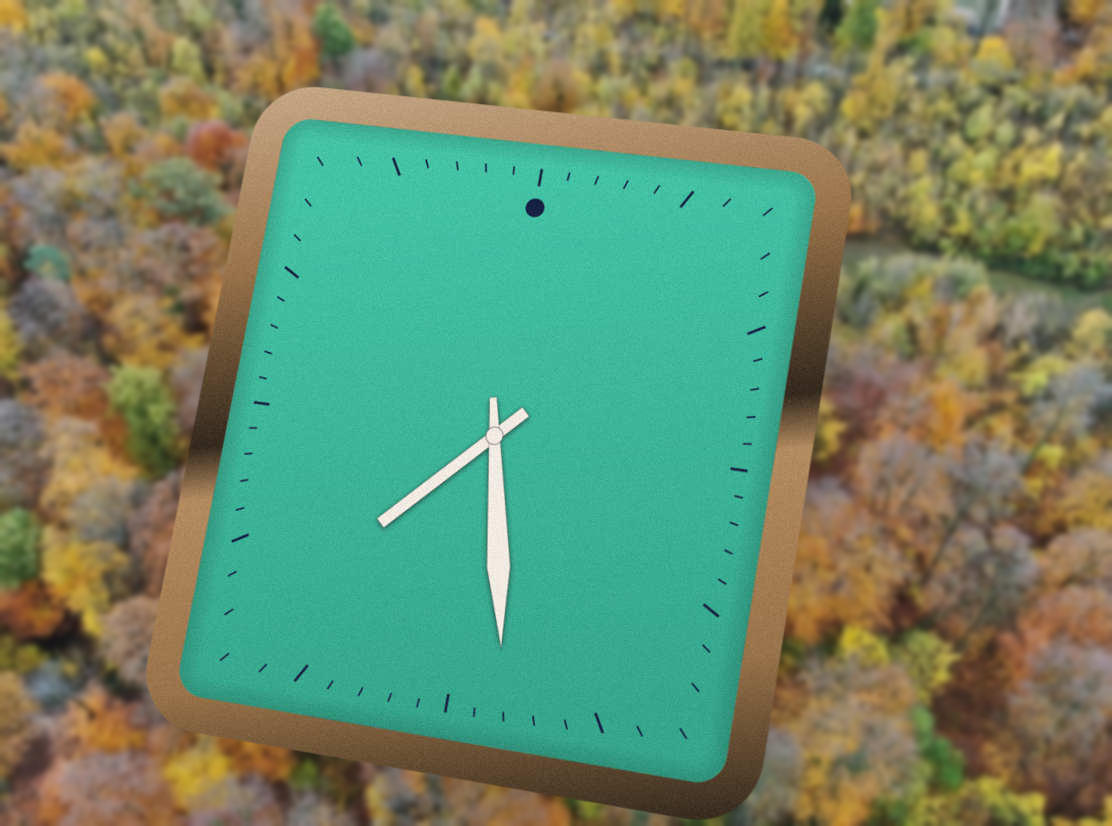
7:28
